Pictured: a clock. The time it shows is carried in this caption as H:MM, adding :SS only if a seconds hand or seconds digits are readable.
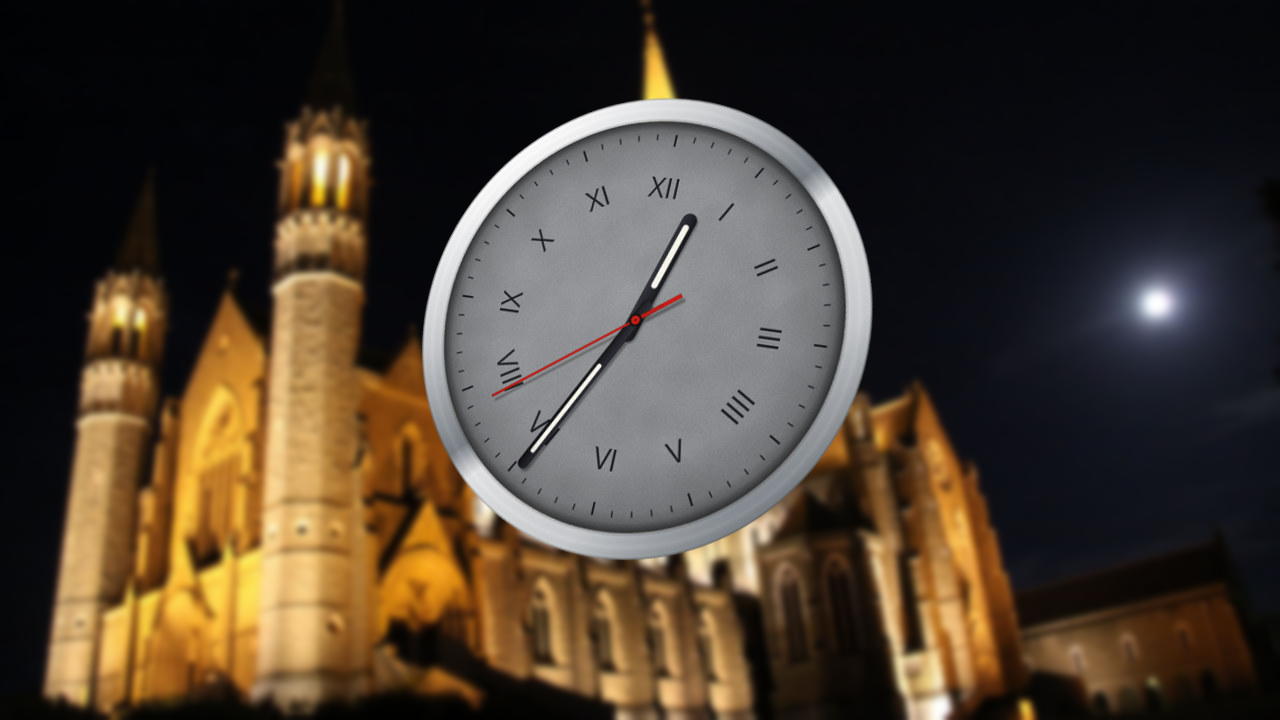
12:34:39
